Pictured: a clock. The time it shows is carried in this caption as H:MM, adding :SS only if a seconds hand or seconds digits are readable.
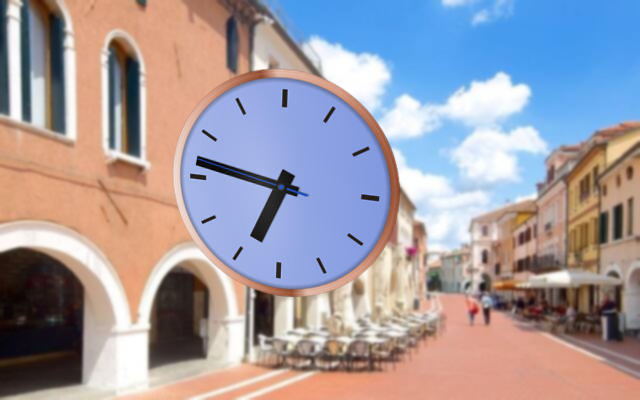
6:46:47
